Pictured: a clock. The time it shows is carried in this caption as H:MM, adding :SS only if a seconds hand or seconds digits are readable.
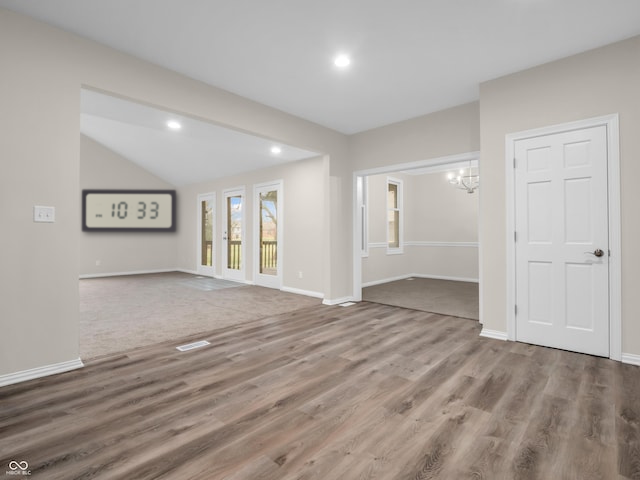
10:33
